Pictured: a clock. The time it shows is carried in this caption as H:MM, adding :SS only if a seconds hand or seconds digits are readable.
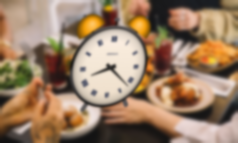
8:22
